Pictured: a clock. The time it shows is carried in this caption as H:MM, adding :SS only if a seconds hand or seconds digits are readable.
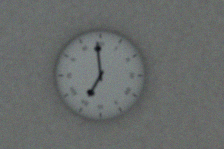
6:59
